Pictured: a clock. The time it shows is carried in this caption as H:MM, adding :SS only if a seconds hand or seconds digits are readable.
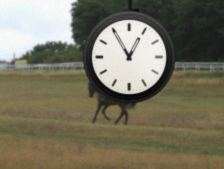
12:55
